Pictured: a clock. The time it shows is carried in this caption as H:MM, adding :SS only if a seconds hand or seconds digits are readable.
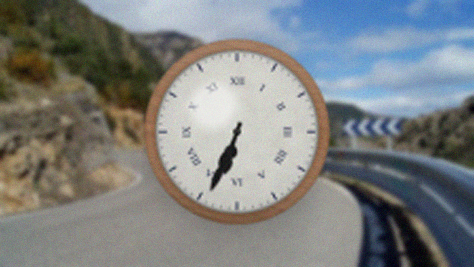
6:34
